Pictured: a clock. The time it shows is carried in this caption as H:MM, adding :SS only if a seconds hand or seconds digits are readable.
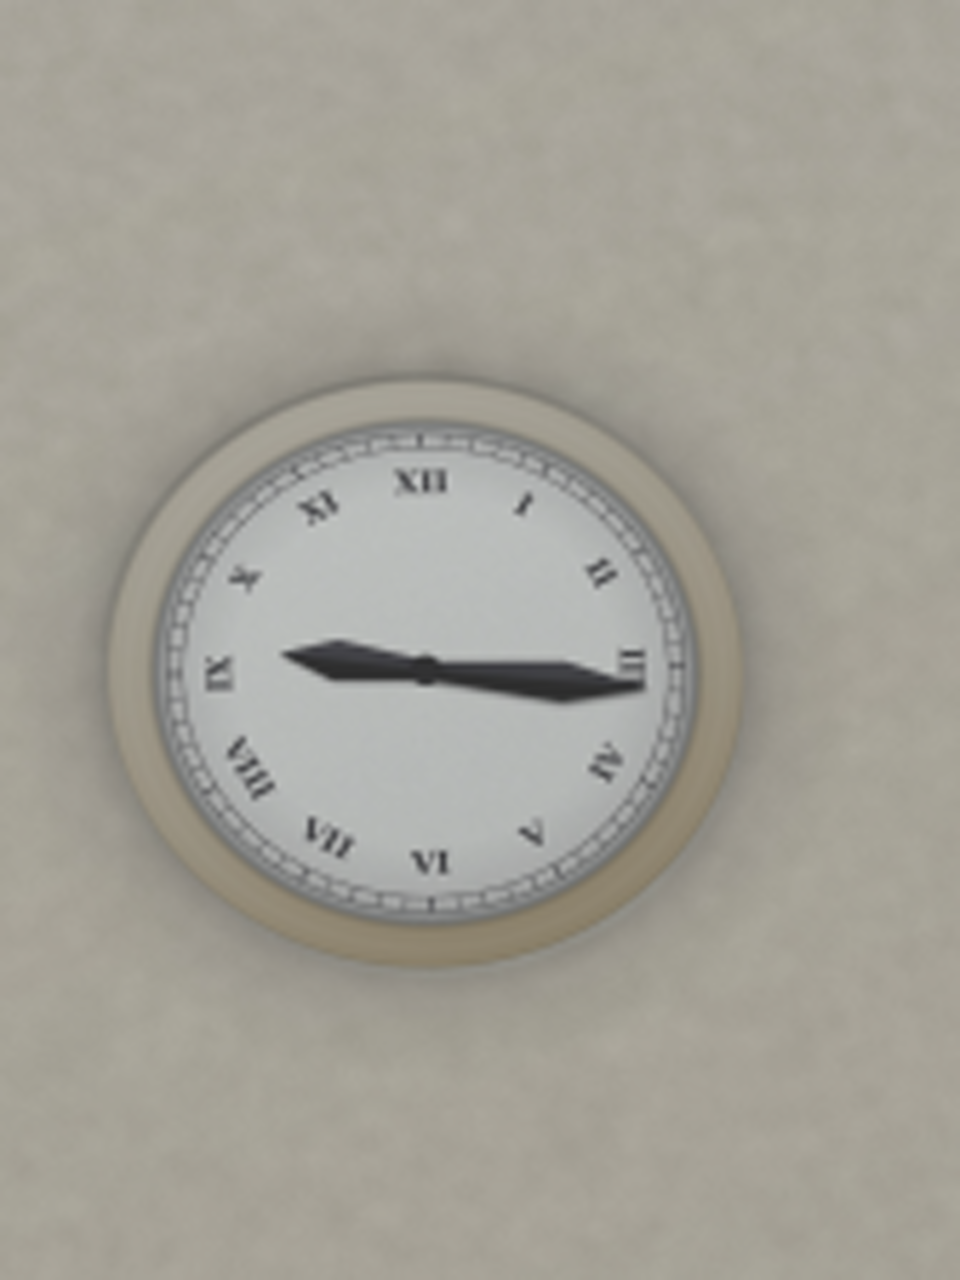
9:16
